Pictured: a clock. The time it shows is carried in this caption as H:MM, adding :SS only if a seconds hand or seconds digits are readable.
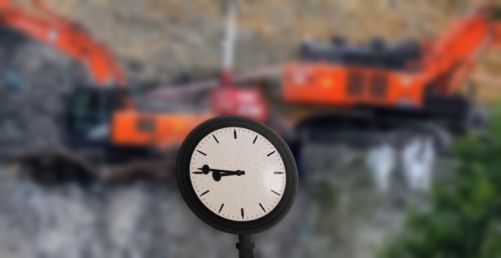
8:46
